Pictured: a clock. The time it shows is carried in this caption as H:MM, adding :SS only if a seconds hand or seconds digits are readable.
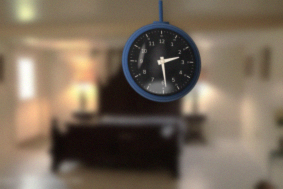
2:29
